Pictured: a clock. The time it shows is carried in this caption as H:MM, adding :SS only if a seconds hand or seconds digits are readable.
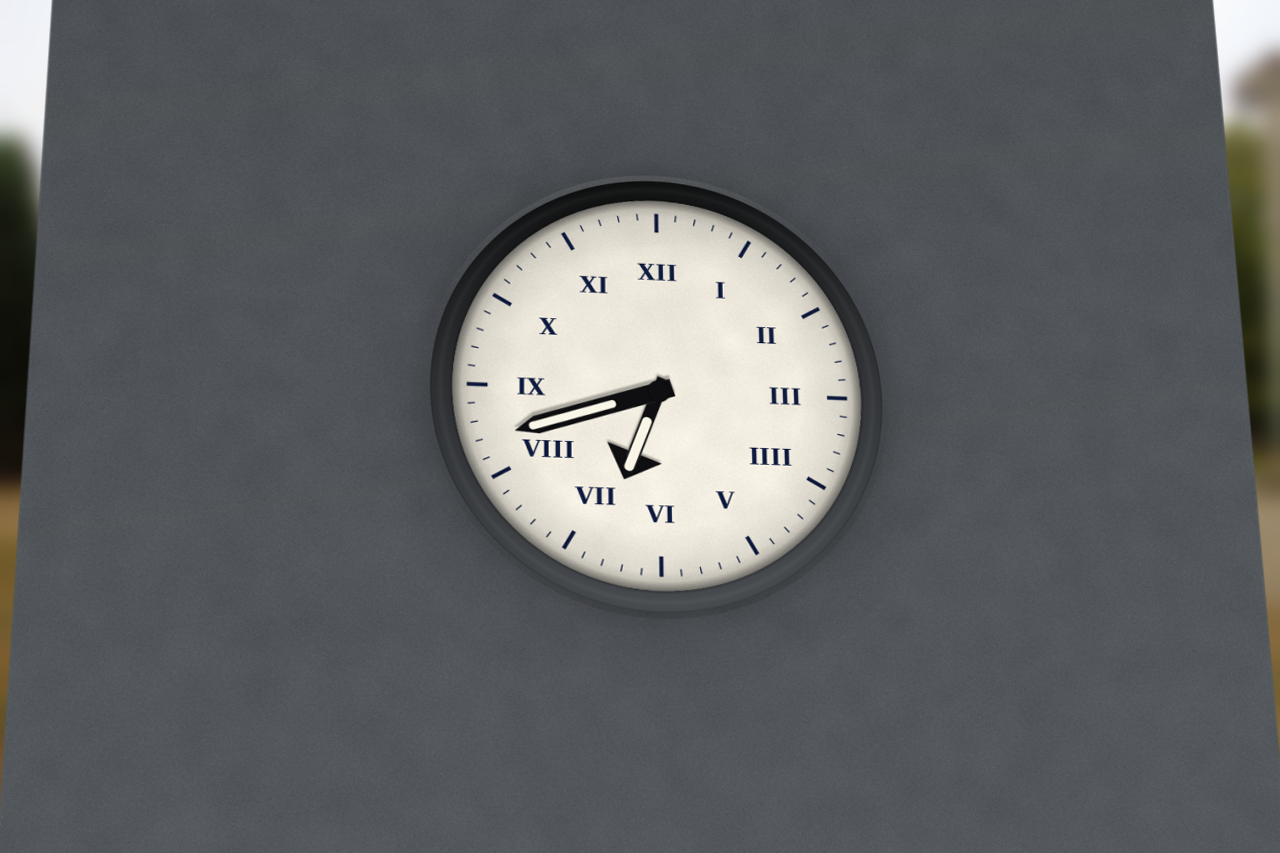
6:42
